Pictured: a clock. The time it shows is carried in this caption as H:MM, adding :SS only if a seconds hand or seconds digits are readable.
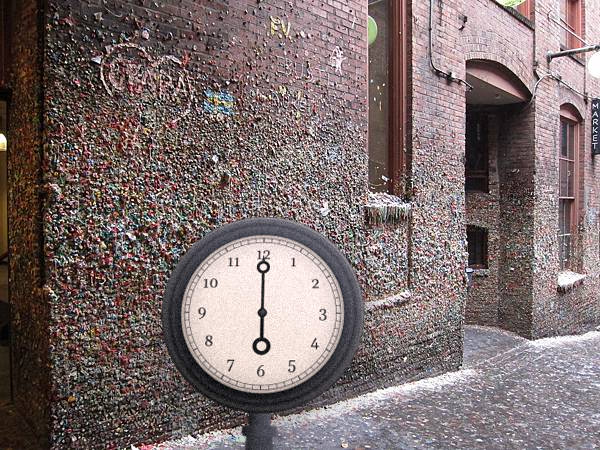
6:00
